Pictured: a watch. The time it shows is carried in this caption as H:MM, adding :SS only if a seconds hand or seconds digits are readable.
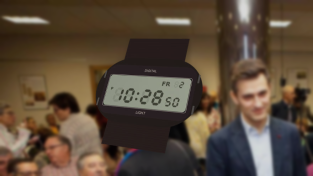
10:28:50
